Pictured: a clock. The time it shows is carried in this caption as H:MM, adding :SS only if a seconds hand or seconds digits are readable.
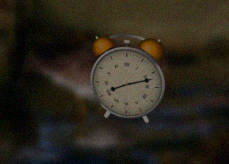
8:12
